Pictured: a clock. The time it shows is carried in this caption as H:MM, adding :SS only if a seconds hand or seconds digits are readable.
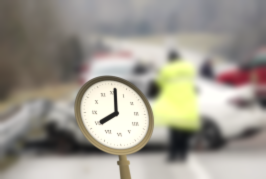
8:01
